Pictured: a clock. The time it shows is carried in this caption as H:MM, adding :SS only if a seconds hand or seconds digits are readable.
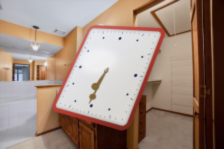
6:31
